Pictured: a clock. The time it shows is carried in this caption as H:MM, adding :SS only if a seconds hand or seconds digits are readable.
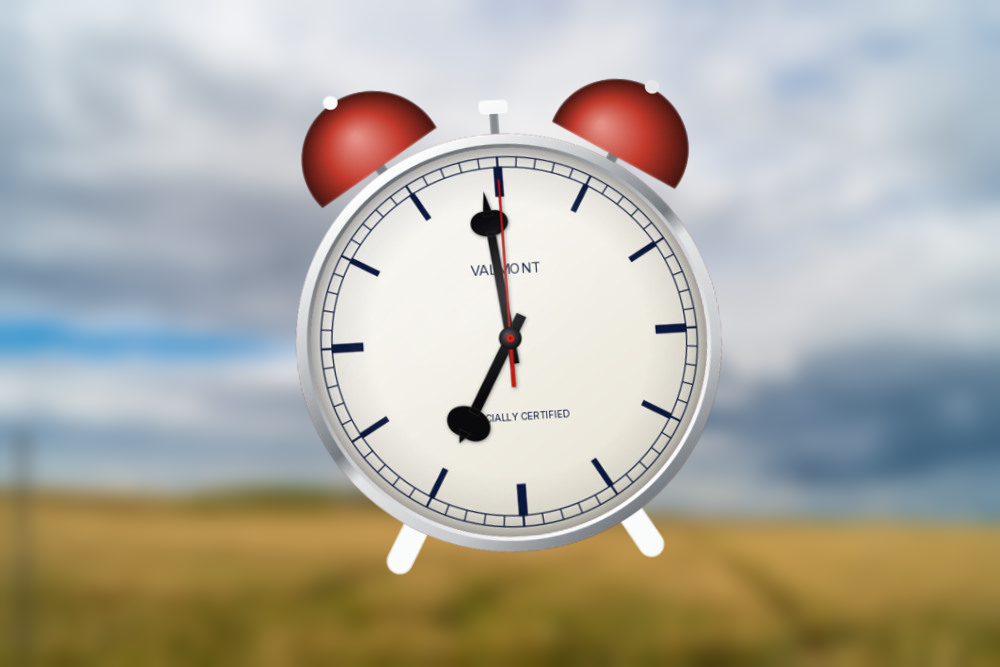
6:59:00
